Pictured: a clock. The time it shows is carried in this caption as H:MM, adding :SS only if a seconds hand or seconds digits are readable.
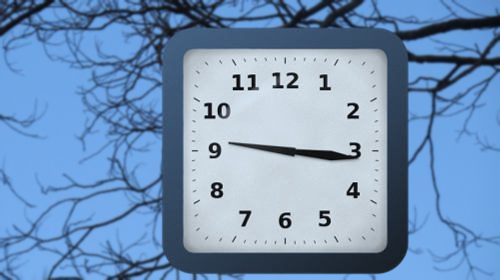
9:16
